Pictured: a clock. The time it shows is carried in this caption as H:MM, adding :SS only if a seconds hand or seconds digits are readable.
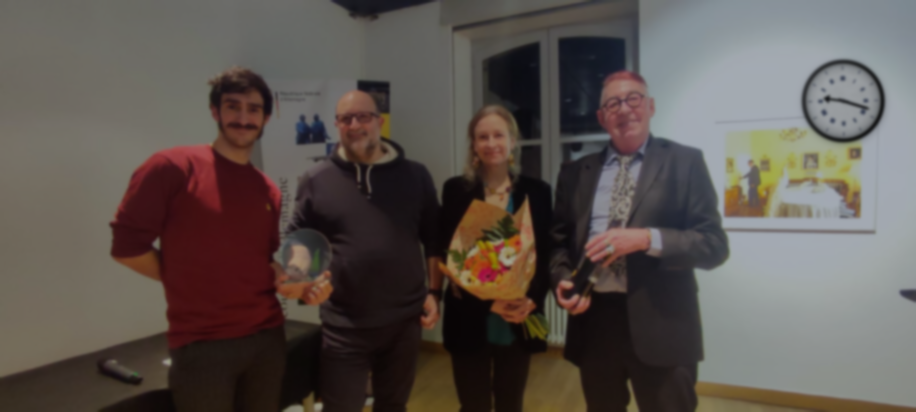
9:18
